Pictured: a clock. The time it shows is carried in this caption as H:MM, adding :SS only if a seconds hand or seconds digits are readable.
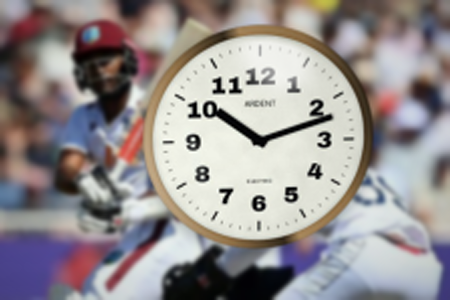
10:12
